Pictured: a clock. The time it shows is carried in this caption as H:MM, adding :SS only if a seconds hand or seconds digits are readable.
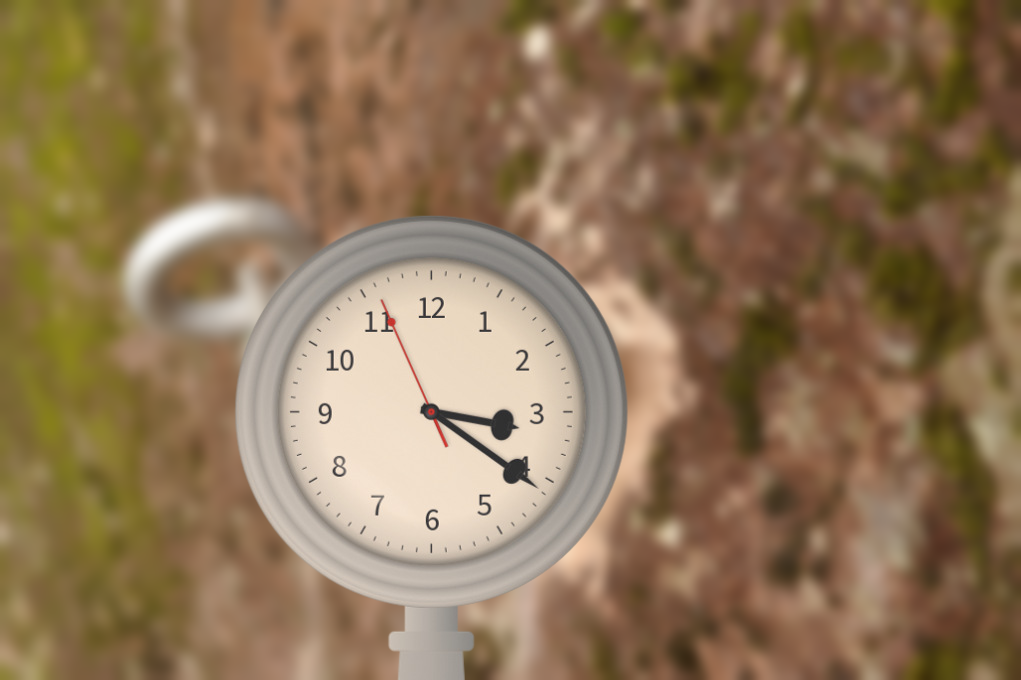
3:20:56
